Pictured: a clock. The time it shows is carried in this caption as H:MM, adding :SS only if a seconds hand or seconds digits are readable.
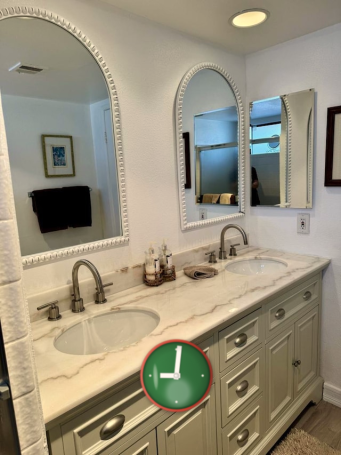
9:01
